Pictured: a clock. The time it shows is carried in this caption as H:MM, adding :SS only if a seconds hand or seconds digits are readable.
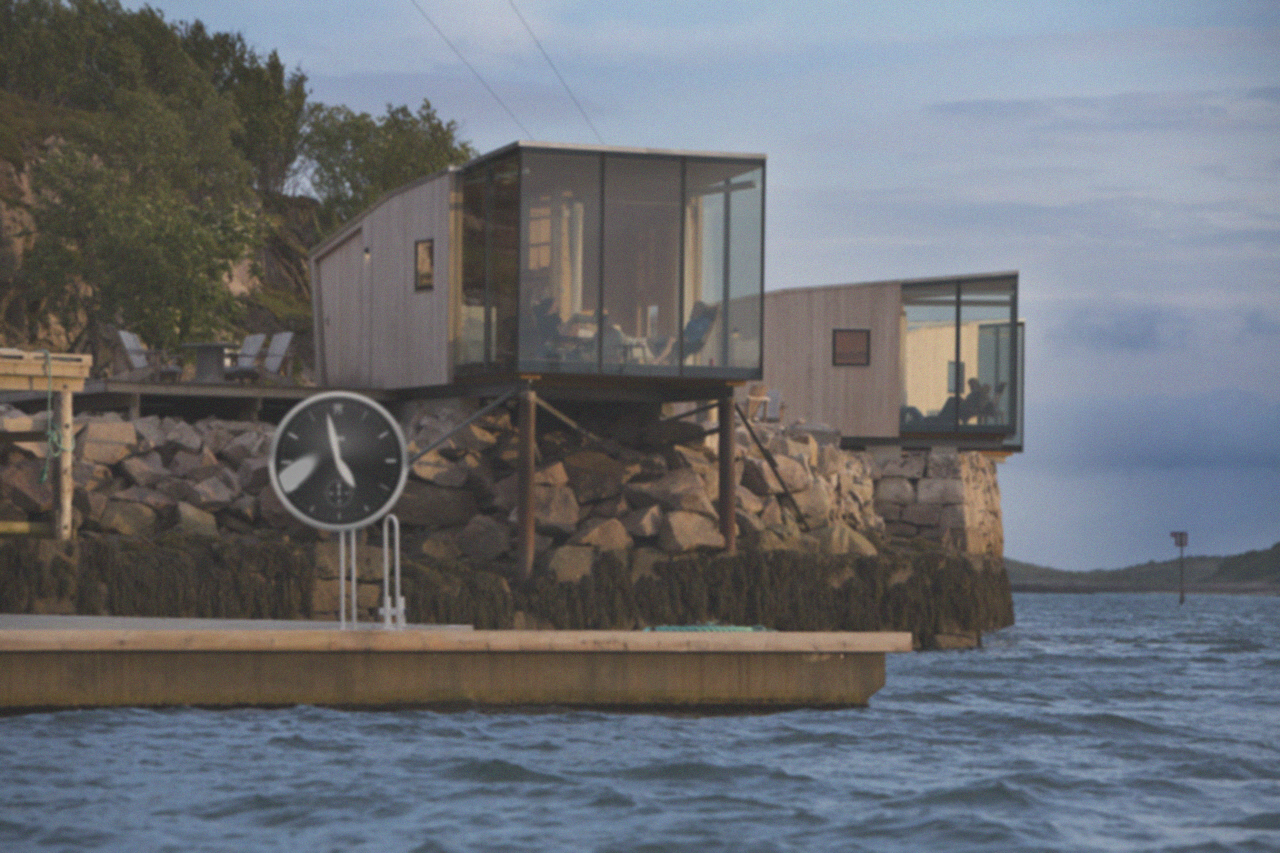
4:58
